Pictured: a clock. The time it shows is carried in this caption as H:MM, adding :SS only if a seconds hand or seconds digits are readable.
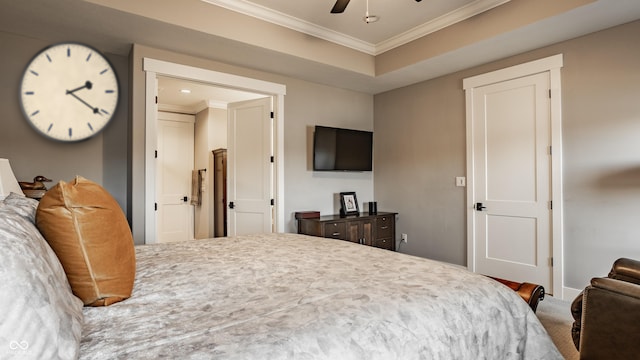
2:21
